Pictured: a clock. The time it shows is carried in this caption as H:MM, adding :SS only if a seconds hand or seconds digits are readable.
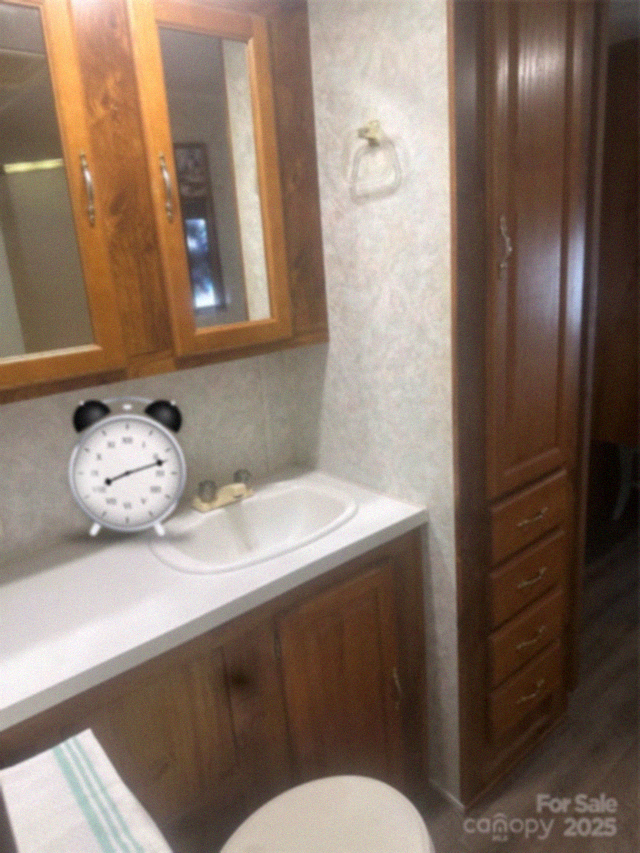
8:12
